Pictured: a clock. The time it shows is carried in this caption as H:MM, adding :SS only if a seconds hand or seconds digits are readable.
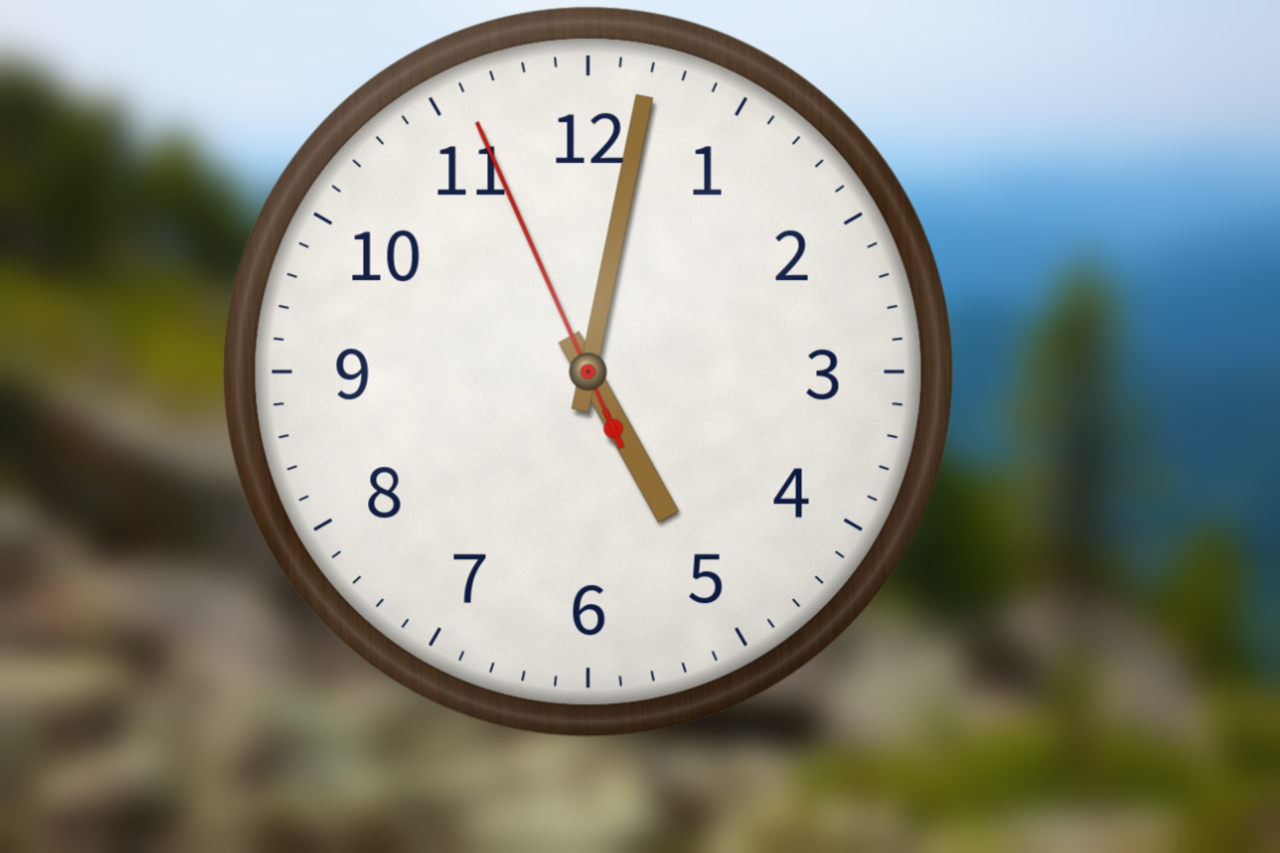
5:01:56
